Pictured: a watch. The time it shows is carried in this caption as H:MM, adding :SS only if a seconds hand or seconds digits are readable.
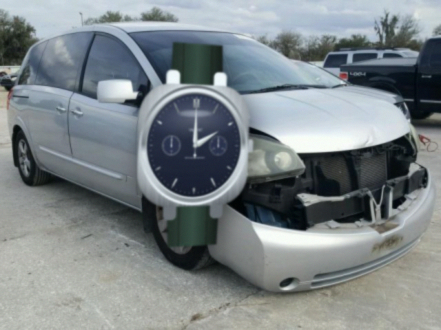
2:00
